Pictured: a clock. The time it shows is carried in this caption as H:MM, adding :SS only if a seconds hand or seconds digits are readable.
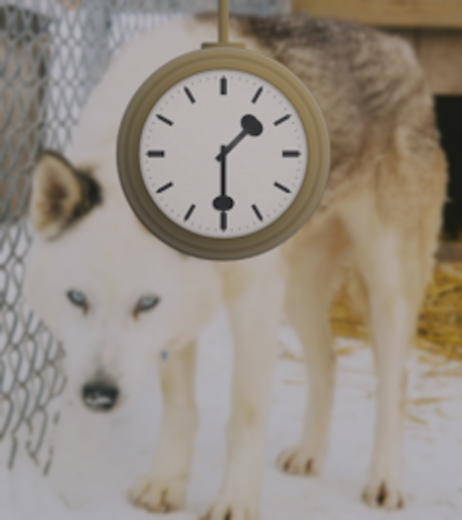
1:30
